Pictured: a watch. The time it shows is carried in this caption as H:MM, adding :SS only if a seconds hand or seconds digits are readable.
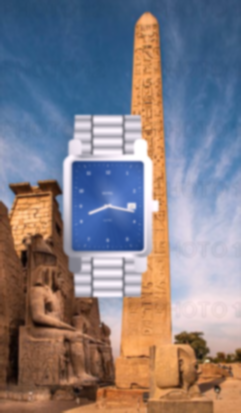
8:17
